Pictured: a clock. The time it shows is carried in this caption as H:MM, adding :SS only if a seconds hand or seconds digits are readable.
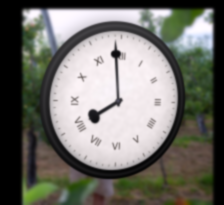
7:59
